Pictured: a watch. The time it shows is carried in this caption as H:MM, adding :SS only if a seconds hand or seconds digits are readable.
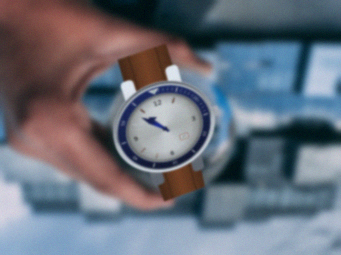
10:53
